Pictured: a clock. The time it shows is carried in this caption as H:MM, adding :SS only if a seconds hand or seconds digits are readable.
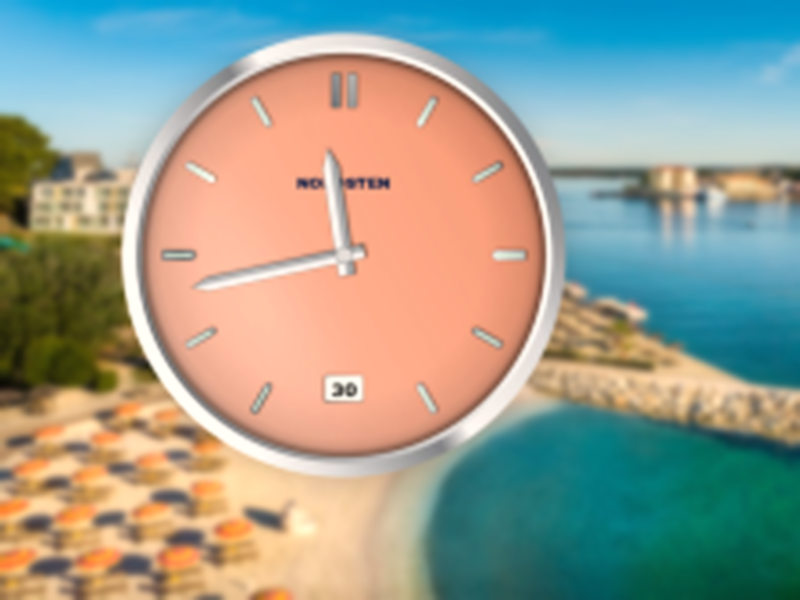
11:43
